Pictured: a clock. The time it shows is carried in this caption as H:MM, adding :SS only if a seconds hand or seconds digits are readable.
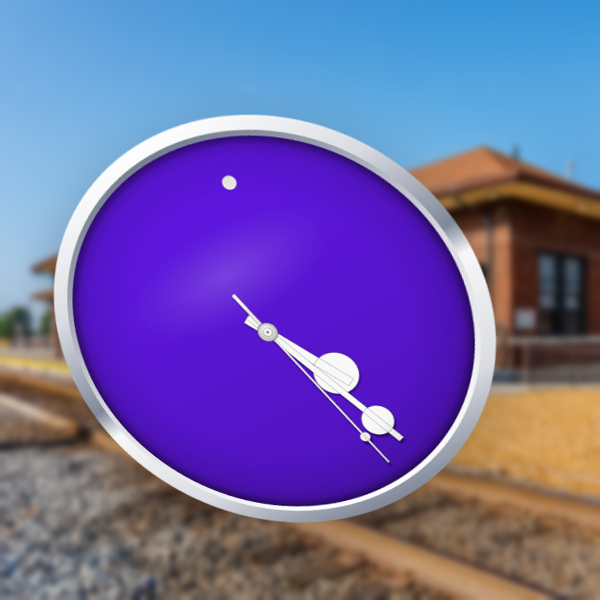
4:23:25
